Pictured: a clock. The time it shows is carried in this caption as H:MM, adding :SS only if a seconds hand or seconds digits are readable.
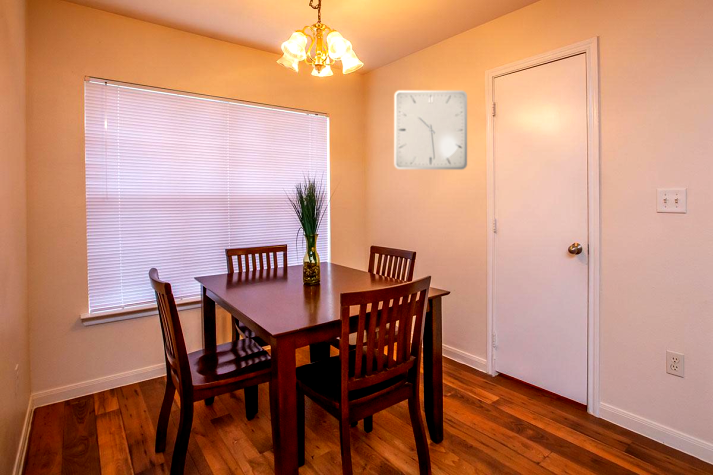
10:29
